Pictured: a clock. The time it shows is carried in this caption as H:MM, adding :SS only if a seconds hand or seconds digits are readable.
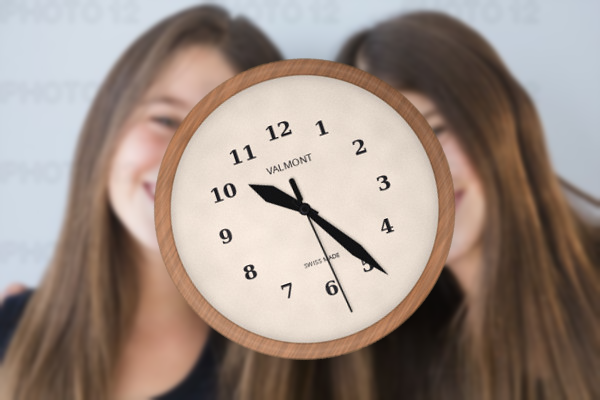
10:24:29
